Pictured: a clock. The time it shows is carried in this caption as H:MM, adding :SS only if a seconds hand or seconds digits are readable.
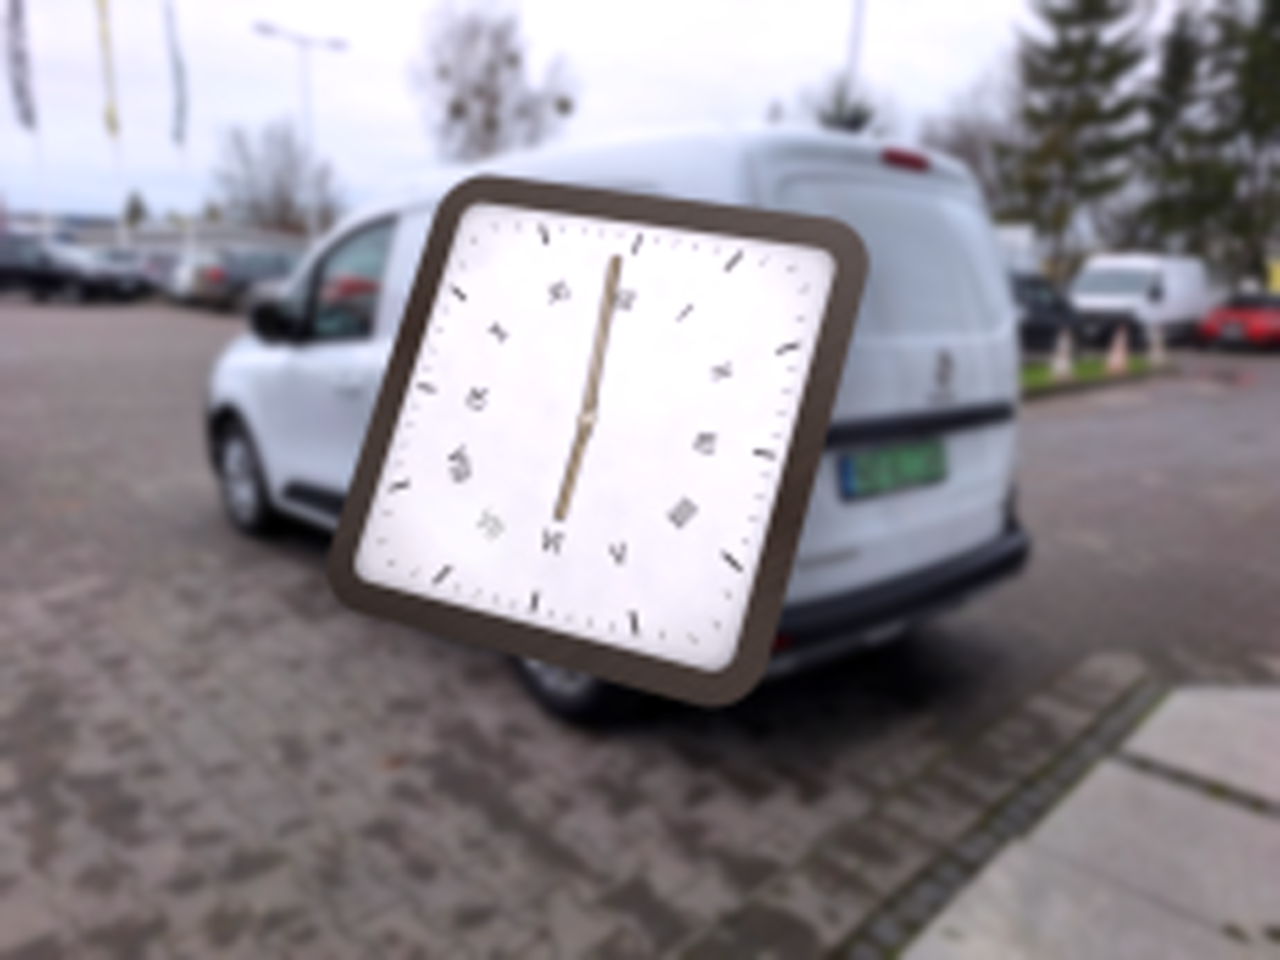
5:59
